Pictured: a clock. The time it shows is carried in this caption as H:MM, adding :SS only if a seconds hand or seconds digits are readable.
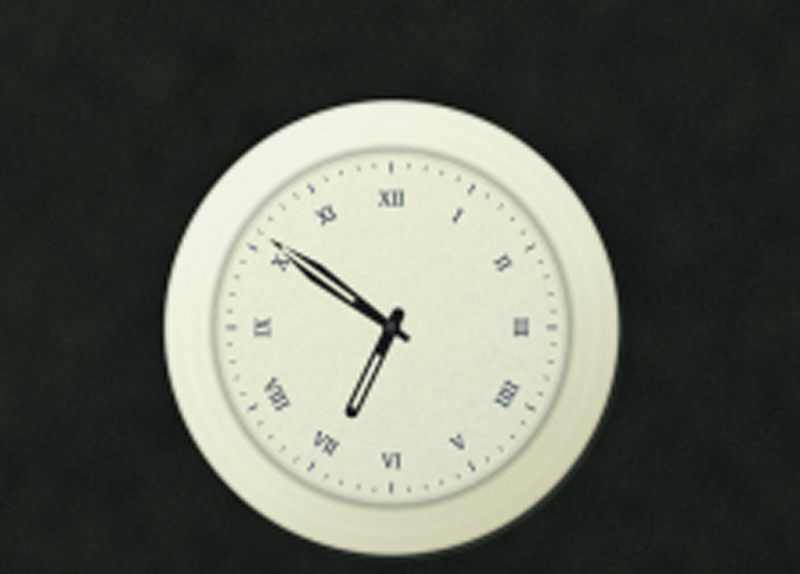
6:51
